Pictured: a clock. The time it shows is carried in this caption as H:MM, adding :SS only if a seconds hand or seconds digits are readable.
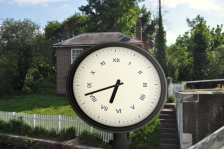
6:42
